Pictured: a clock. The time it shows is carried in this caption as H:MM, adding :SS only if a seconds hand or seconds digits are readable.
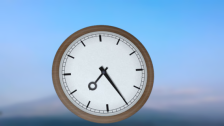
7:25
